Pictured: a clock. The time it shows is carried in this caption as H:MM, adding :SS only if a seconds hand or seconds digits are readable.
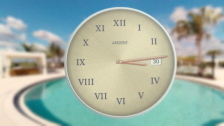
3:14
